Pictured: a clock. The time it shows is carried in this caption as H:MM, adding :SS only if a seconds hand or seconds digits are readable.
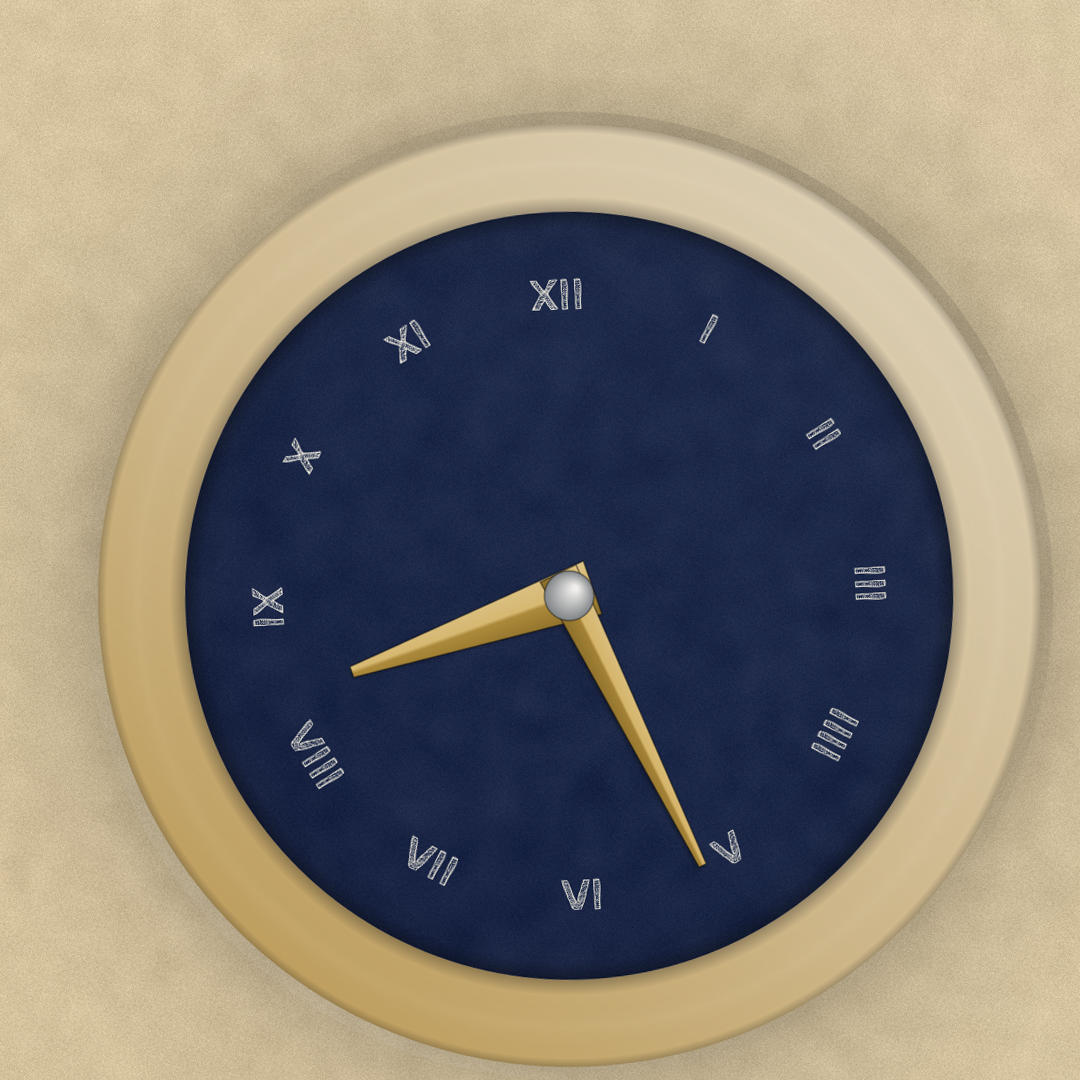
8:26
